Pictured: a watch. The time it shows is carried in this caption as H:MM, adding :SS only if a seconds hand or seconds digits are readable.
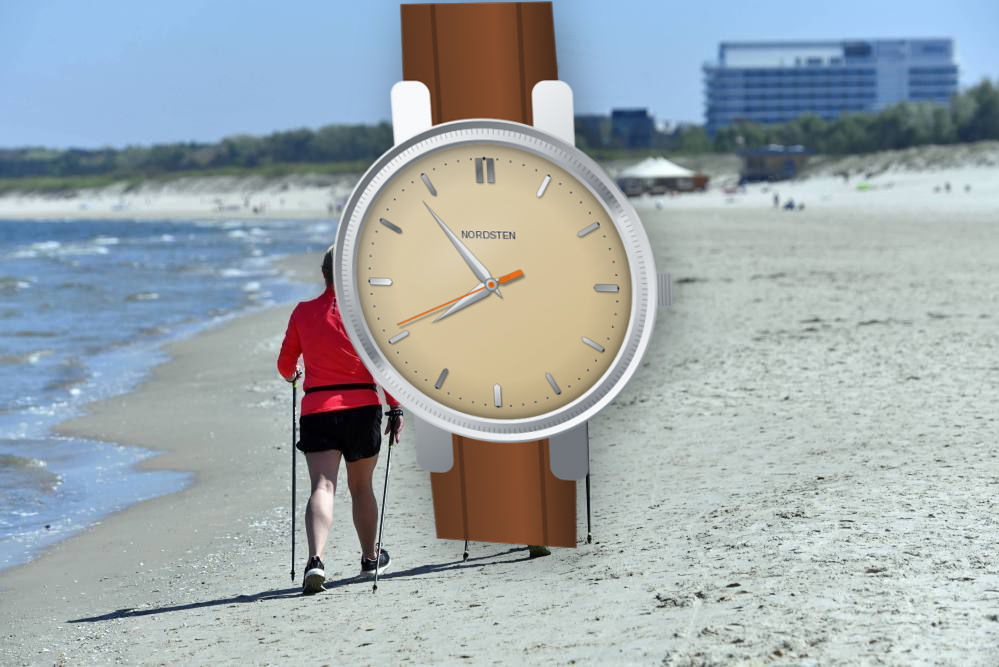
7:53:41
